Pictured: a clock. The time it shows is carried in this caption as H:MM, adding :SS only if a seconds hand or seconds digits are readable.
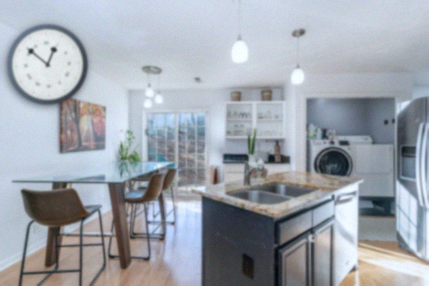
12:52
